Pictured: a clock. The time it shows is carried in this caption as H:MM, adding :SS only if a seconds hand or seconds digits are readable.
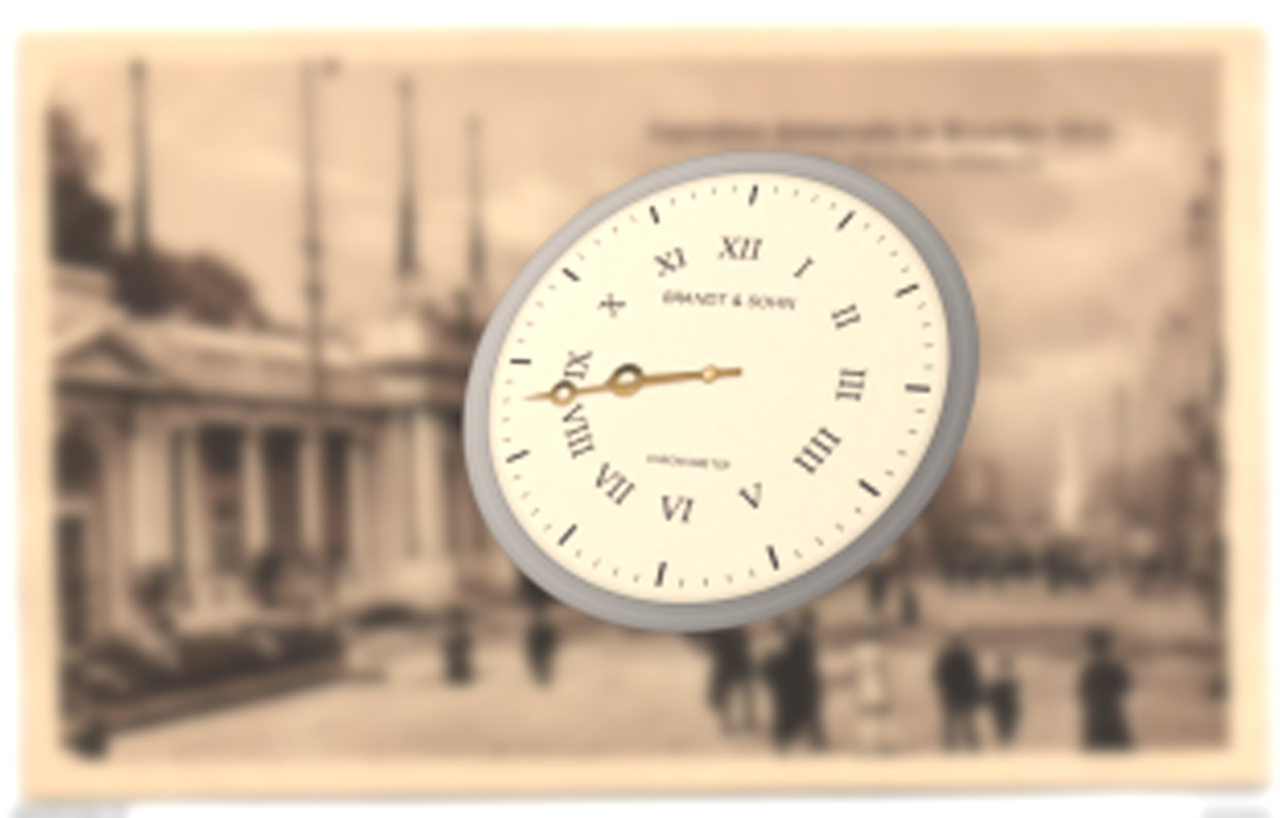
8:43
